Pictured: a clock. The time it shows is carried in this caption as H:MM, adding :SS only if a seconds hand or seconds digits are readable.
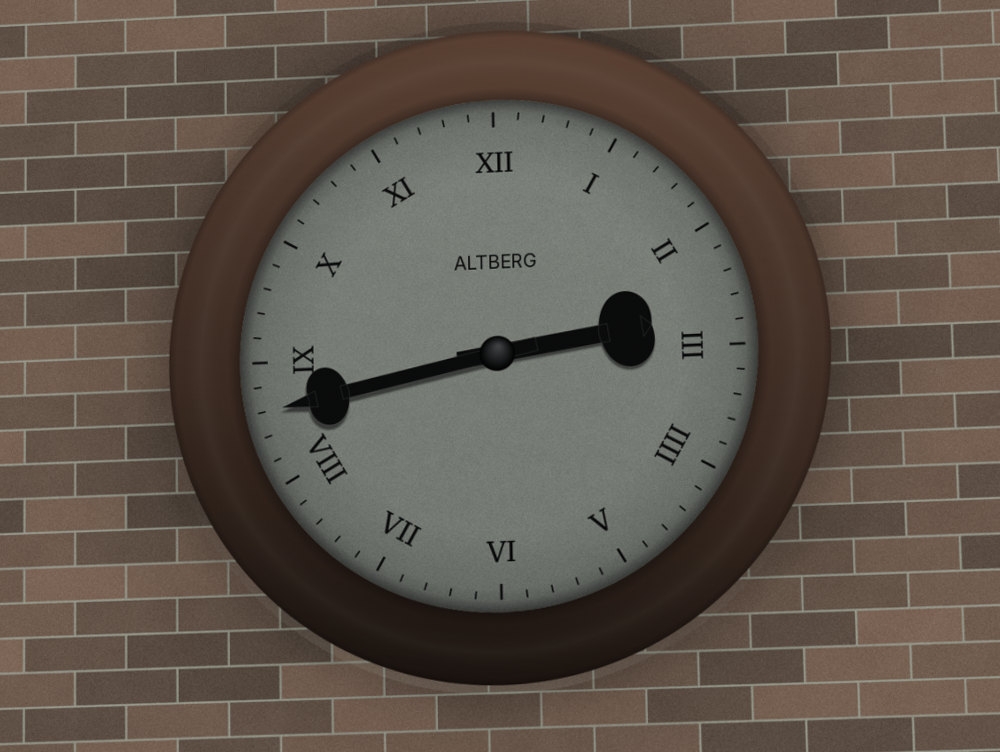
2:43
